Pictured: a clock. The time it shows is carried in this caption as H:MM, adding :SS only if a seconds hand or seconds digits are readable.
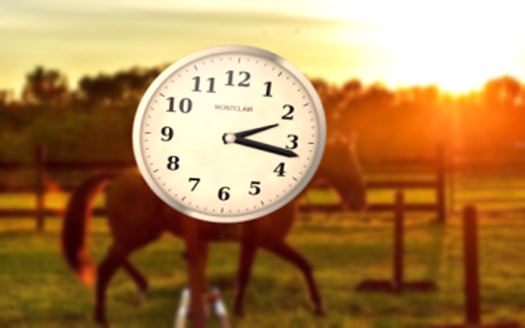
2:17
